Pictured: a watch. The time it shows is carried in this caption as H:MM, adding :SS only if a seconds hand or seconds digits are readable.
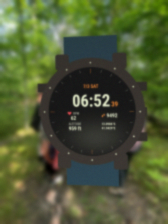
6:52
